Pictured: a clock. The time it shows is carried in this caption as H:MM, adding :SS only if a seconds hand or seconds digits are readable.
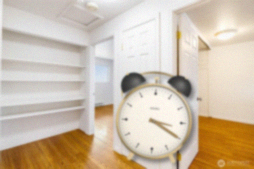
3:20
